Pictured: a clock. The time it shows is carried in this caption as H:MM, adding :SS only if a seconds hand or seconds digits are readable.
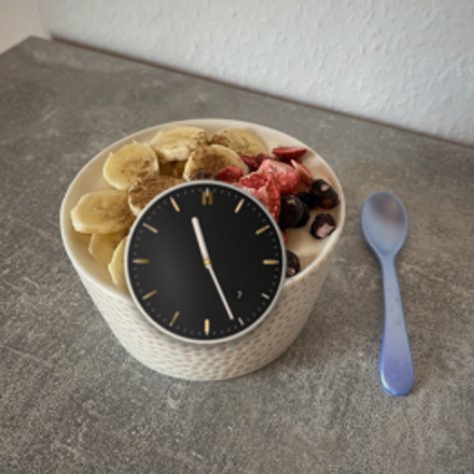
11:26
